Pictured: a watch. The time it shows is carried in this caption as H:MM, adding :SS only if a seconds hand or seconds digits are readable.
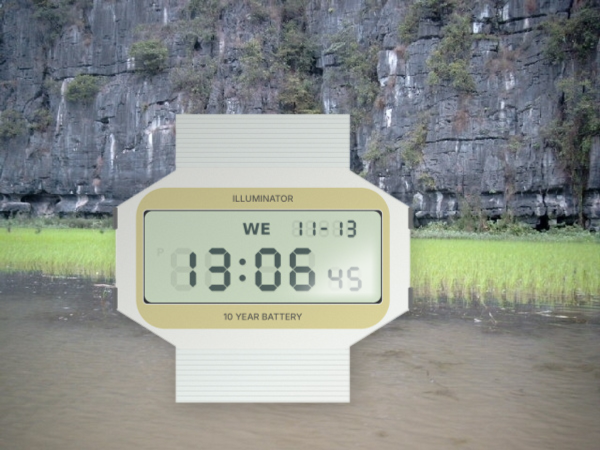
13:06:45
